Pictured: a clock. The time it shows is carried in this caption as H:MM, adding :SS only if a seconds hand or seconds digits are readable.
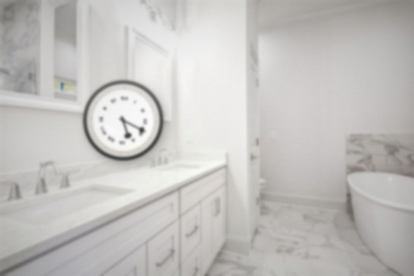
5:19
